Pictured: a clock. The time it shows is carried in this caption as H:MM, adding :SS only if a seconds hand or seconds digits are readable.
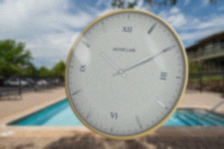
10:10
